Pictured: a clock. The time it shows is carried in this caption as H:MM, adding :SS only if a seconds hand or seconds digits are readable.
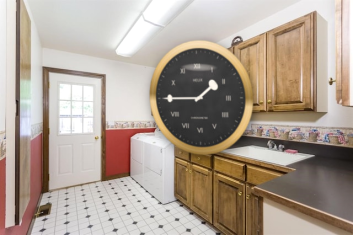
1:45
